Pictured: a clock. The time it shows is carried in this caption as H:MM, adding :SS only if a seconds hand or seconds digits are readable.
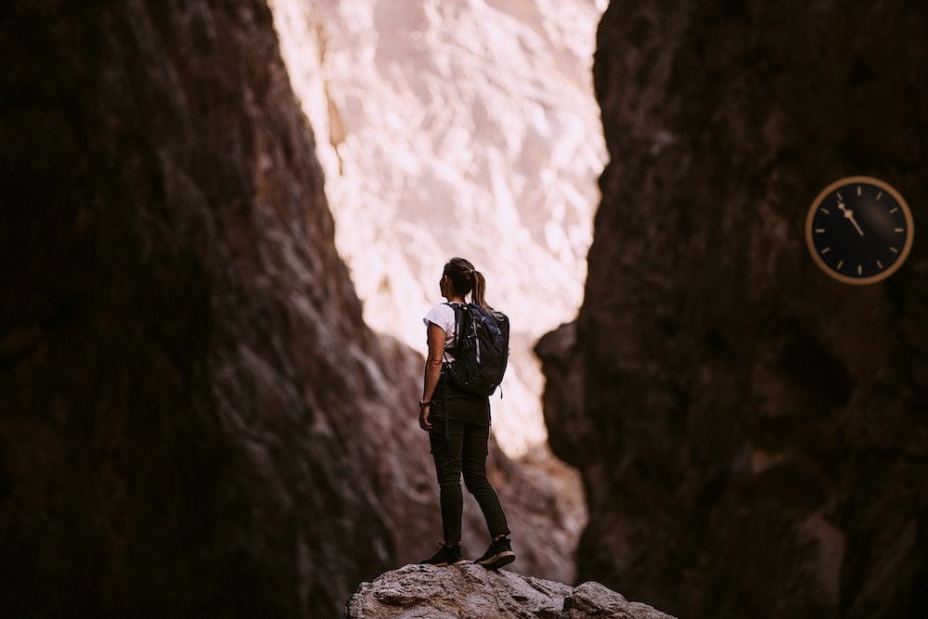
10:54
